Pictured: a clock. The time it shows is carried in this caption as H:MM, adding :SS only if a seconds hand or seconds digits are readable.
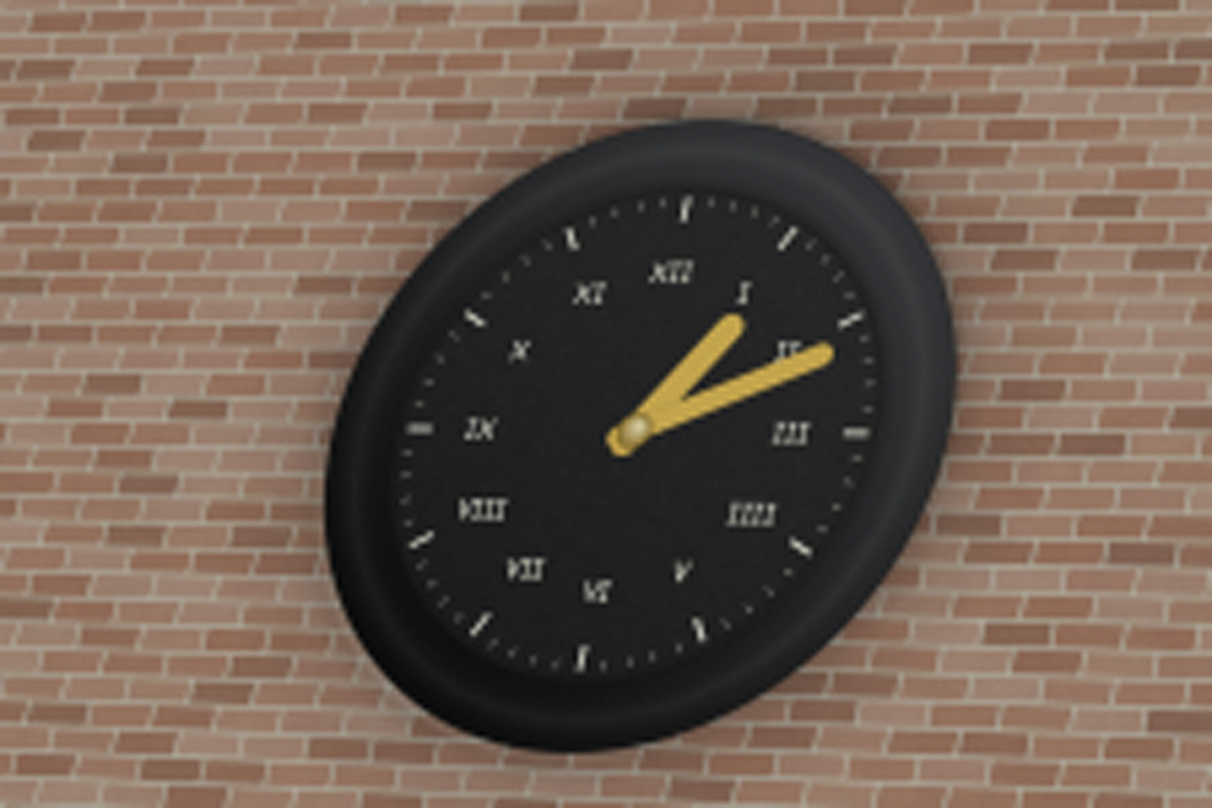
1:11
